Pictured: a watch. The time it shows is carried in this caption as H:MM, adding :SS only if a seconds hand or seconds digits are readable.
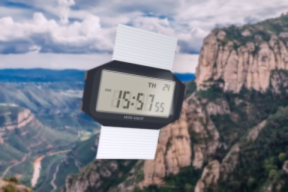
15:57:55
